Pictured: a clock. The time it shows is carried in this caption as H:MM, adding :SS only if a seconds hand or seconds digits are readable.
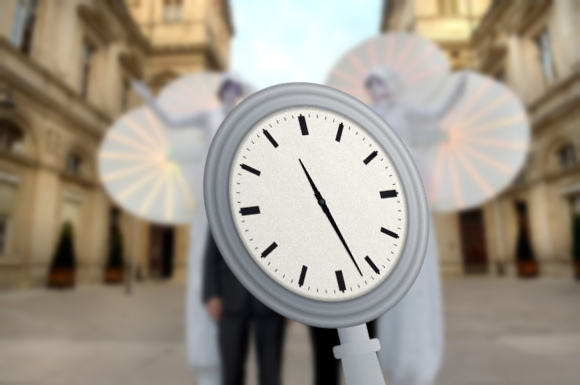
11:27
